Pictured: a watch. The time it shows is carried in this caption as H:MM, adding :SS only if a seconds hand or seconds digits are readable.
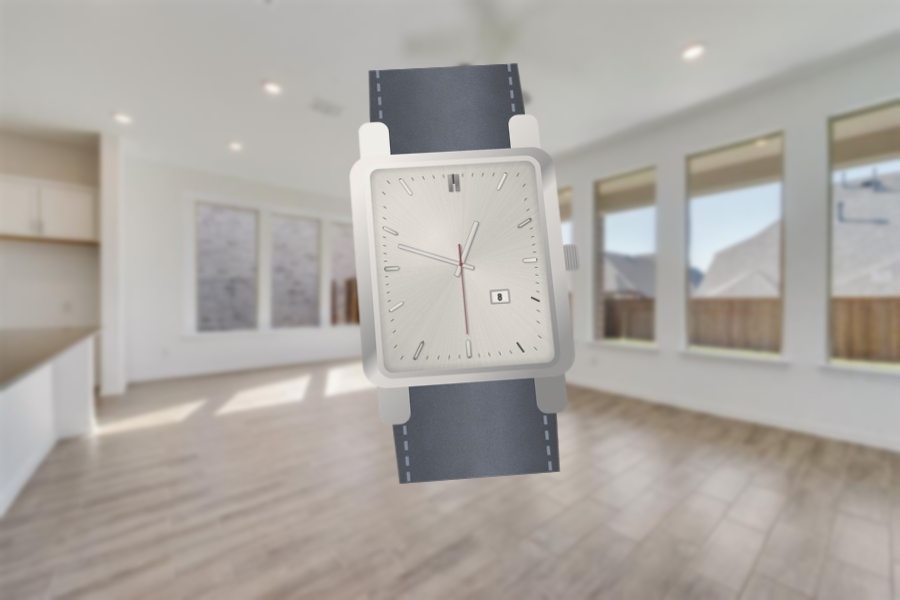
12:48:30
